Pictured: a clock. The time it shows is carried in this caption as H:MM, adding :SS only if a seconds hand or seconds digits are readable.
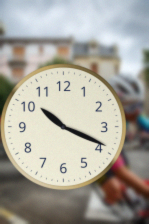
10:19
